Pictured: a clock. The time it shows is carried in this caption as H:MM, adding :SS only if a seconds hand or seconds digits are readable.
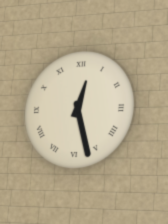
12:27
